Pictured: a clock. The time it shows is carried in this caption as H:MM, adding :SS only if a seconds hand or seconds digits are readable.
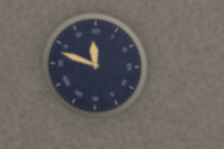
11:48
